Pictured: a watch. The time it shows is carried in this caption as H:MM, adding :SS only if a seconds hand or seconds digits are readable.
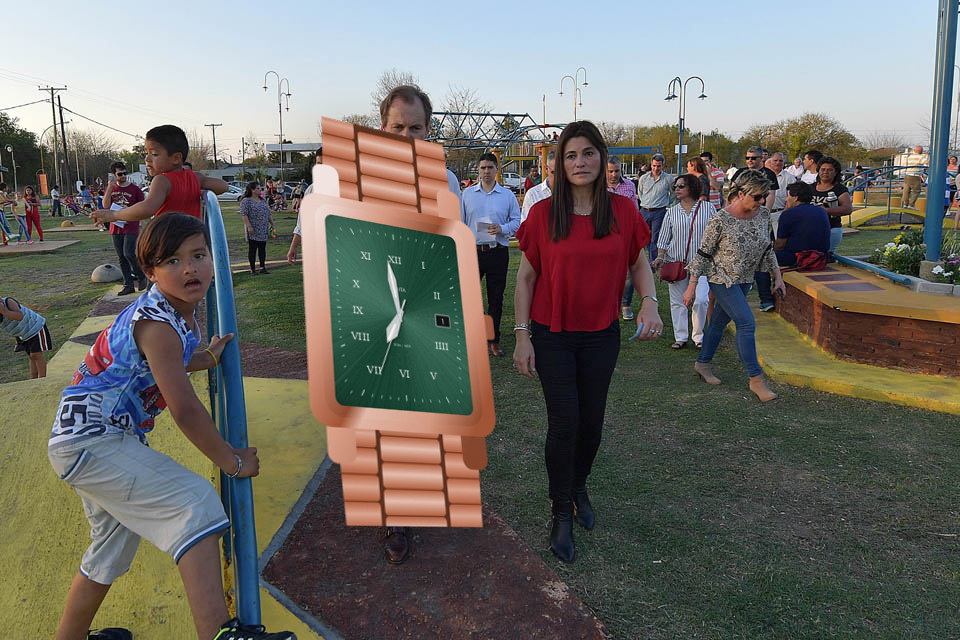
6:58:34
